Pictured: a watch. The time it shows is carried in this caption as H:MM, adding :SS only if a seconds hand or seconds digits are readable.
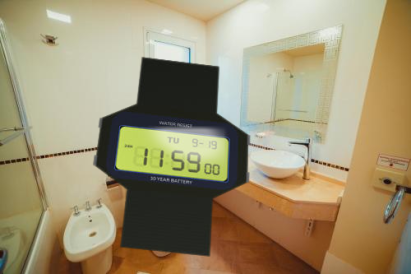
11:59:00
